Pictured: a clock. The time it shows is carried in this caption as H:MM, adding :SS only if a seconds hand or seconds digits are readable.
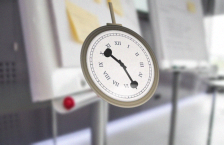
10:26
